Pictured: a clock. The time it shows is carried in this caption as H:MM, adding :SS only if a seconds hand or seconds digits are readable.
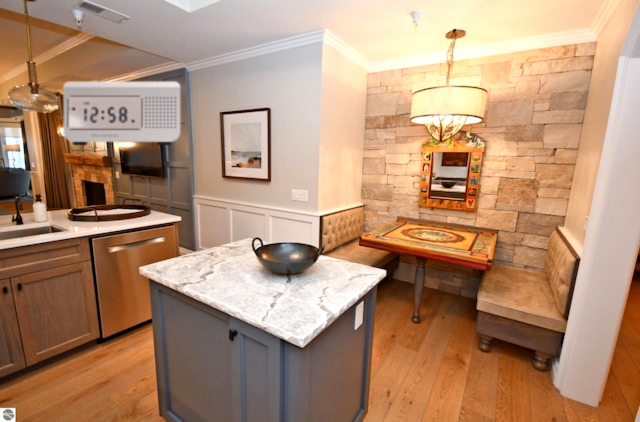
12:58
